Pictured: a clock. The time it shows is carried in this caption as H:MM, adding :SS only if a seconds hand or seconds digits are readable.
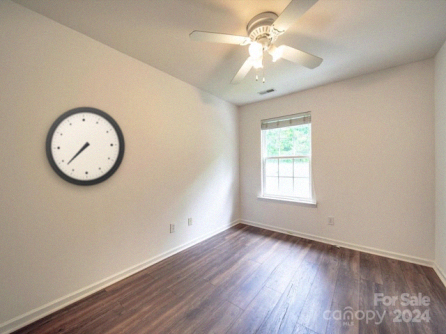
7:38
